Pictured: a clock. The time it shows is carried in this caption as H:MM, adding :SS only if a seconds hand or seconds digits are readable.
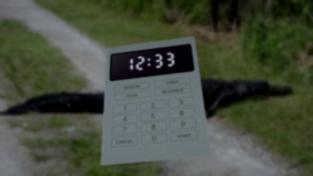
12:33
